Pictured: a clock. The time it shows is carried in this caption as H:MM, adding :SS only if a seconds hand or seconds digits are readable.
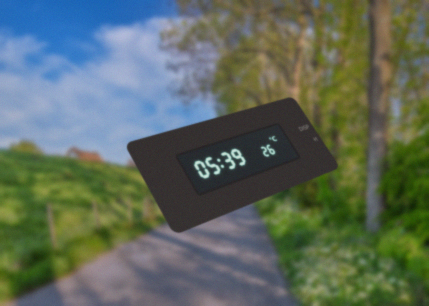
5:39
